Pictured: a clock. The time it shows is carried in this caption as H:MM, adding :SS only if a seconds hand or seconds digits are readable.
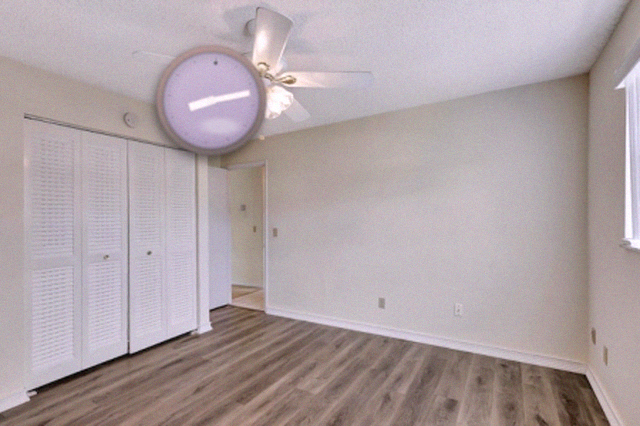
8:12
